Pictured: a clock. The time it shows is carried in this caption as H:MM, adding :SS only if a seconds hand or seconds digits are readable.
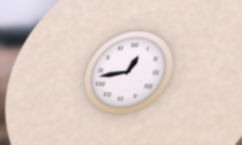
12:43
